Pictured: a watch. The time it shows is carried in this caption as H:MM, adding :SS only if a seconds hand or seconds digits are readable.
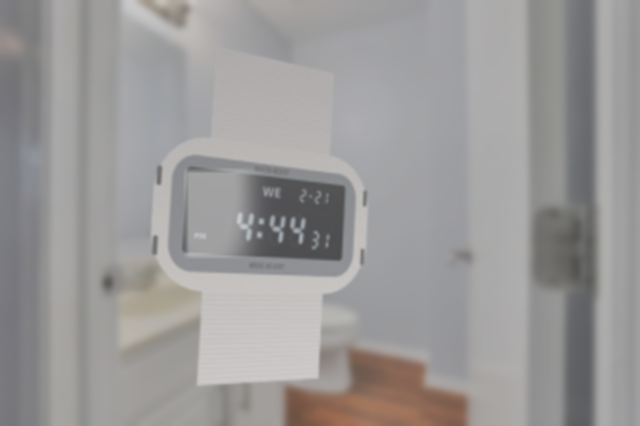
4:44:31
